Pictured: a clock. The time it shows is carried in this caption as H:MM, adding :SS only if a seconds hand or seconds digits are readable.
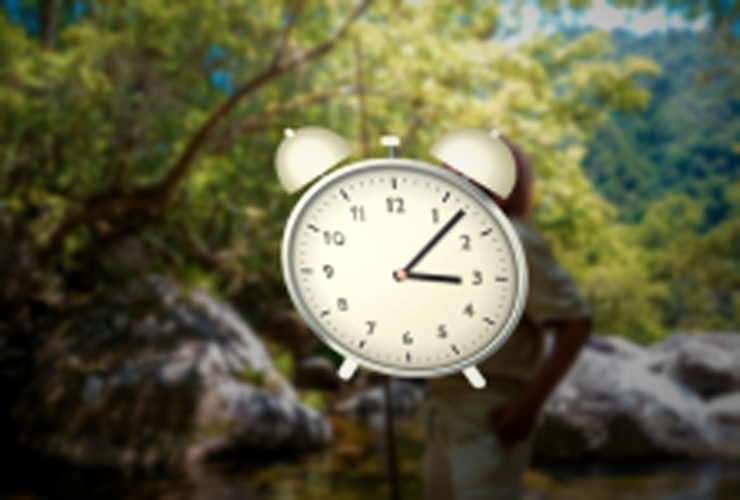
3:07
